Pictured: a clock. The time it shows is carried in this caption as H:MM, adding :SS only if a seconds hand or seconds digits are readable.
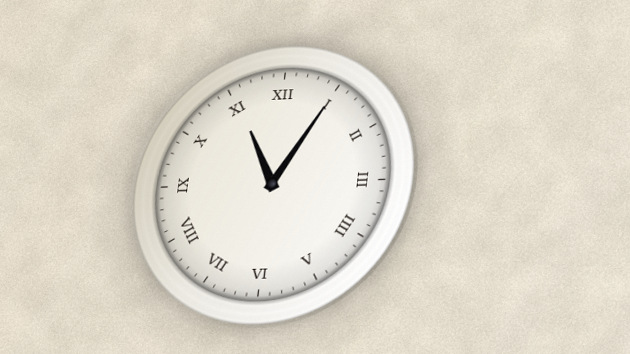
11:05
